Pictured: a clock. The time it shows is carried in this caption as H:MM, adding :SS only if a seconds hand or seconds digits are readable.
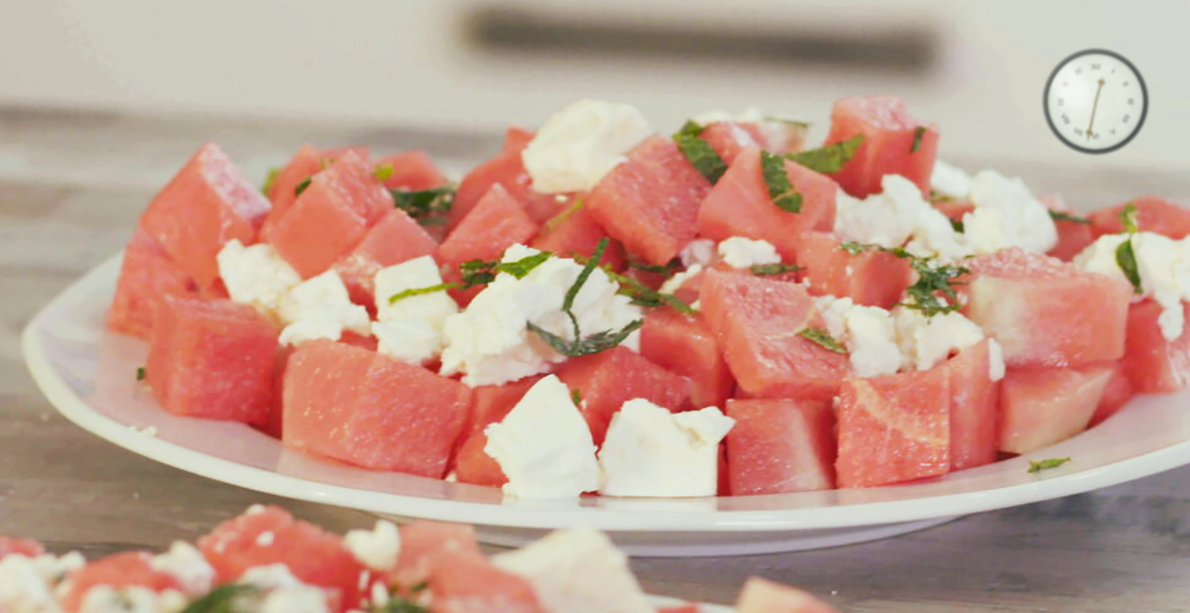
12:32
